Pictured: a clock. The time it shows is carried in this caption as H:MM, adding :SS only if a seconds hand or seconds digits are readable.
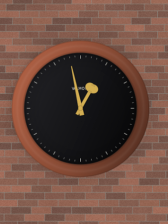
12:58
